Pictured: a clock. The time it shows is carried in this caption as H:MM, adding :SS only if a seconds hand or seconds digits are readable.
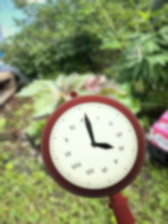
4:01
